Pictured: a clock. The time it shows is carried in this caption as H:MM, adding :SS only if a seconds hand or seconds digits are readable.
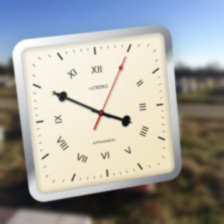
3:50:05
